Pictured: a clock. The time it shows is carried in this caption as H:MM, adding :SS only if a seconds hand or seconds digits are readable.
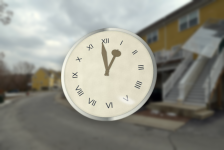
12:59
